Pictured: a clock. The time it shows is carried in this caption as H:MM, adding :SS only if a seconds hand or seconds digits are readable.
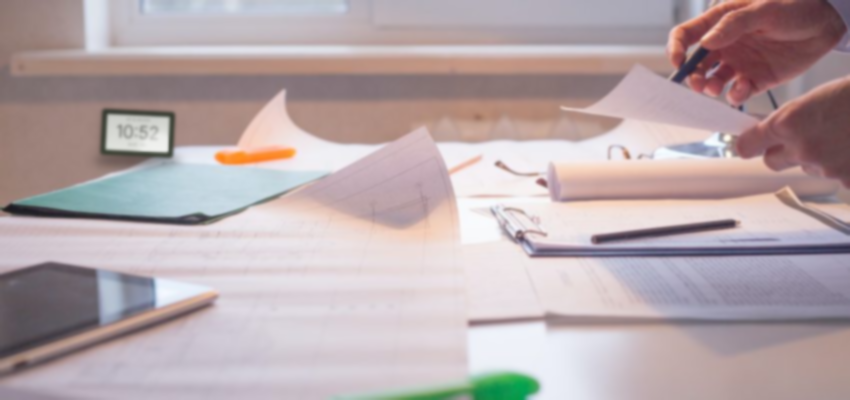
10:52
